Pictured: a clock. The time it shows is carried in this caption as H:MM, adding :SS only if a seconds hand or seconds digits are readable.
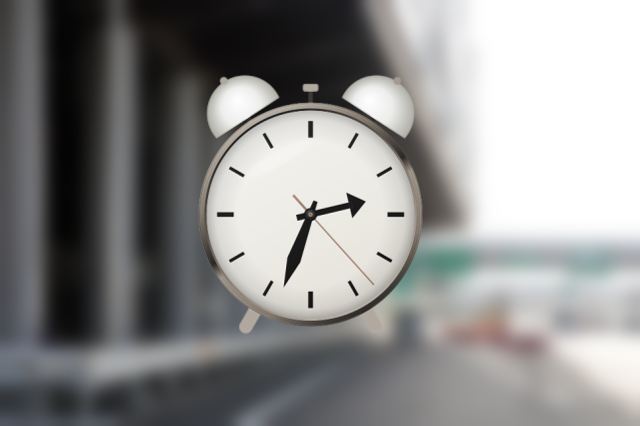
2:33:23
